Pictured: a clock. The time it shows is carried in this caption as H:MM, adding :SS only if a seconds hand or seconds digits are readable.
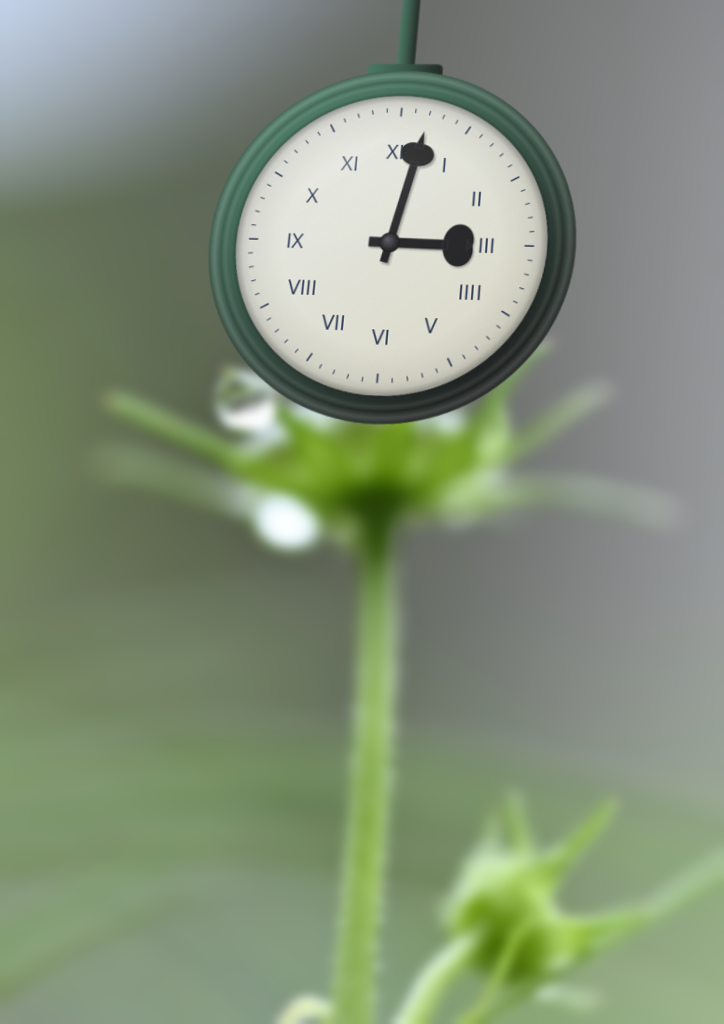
3:02
